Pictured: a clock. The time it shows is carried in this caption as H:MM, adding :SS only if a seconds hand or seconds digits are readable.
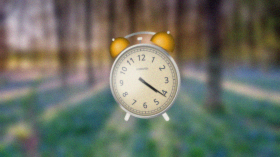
4:21
